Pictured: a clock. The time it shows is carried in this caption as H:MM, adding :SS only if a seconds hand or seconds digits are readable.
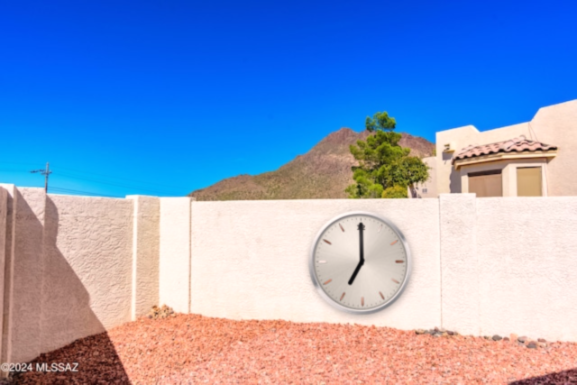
7:00
